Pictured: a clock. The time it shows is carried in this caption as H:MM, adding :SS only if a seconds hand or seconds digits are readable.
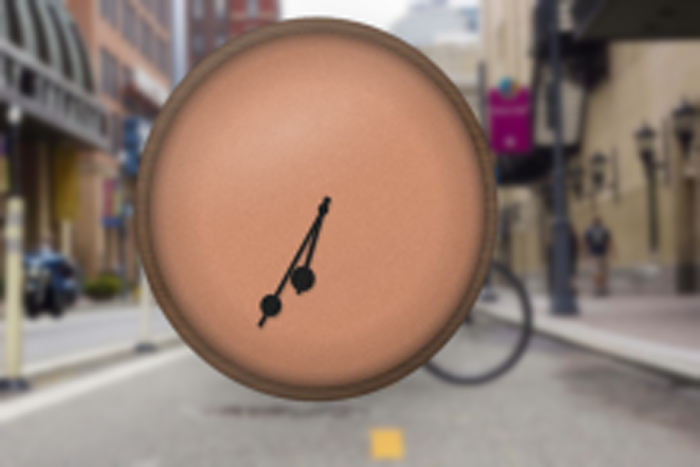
6:35
